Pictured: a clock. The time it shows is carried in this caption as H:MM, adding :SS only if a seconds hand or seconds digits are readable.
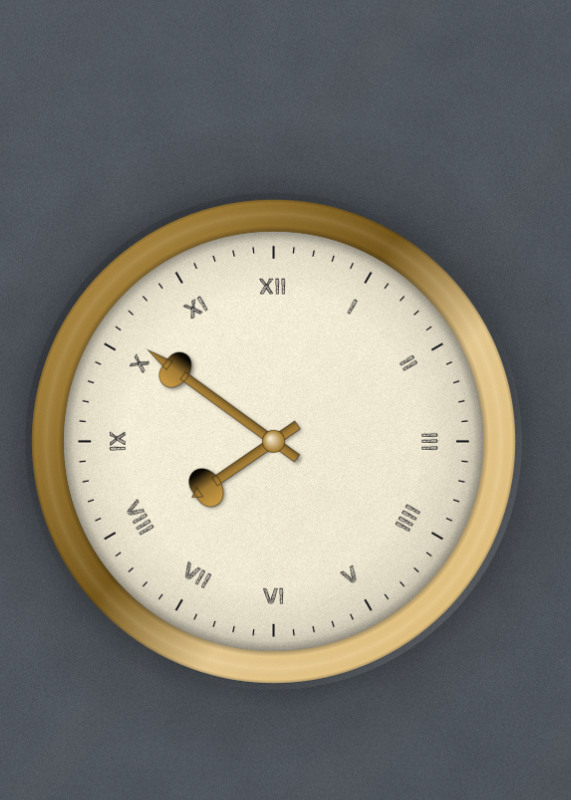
7:51
